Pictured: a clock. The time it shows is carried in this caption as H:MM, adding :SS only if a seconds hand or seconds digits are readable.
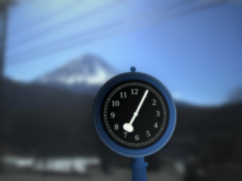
7:05
